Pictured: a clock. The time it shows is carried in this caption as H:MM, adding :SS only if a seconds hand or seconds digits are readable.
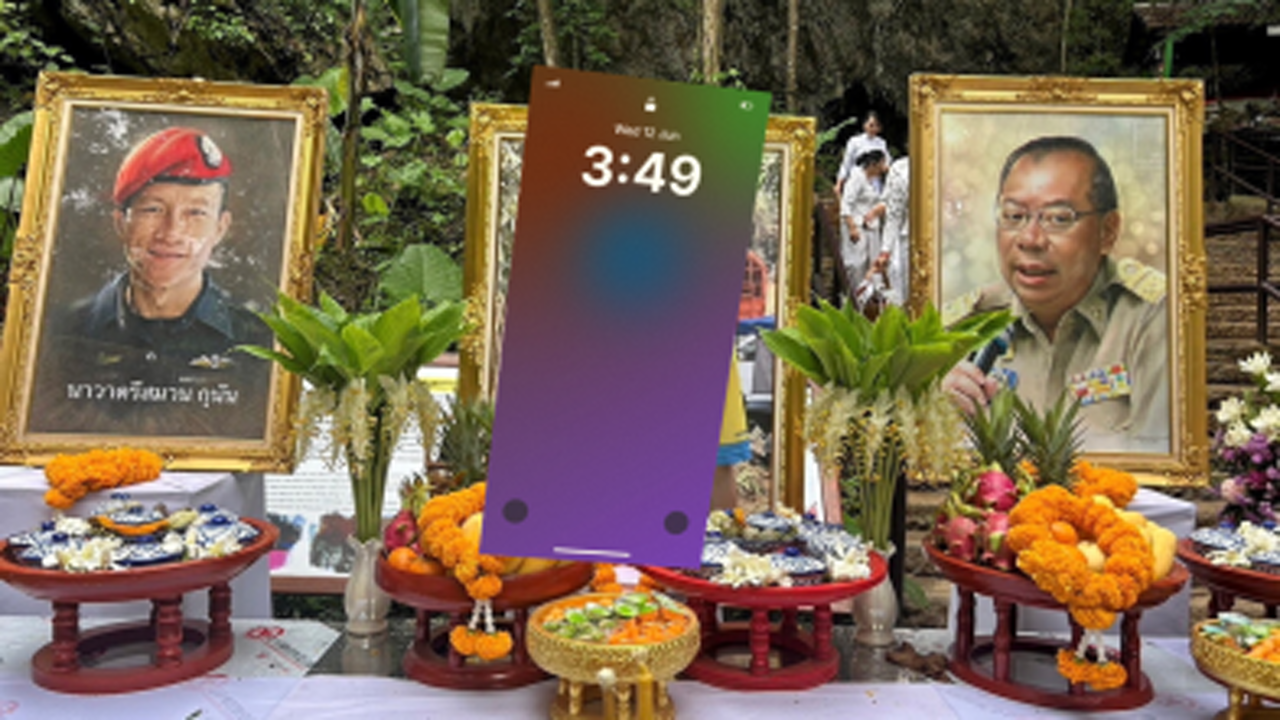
3:49
